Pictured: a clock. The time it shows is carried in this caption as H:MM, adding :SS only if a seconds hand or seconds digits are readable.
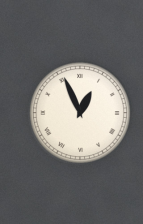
12:56
